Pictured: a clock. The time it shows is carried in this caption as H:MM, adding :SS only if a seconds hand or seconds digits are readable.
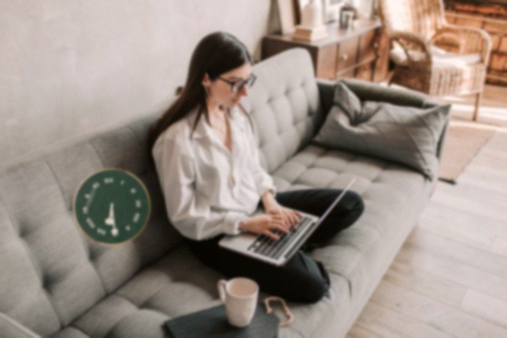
6:30
